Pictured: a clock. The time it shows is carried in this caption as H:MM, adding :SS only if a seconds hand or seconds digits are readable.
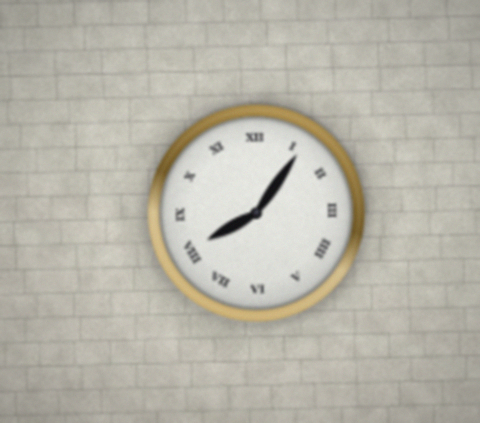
8:06
